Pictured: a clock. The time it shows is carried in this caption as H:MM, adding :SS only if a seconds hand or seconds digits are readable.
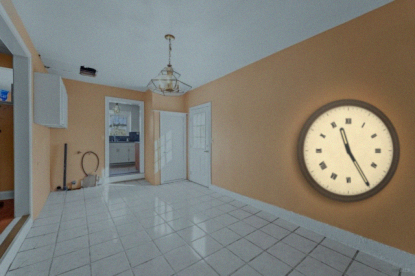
11:25
